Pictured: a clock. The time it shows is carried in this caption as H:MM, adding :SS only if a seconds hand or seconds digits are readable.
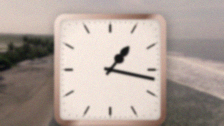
1:17
